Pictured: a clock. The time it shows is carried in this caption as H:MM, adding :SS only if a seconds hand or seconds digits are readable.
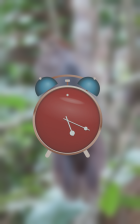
5:19
